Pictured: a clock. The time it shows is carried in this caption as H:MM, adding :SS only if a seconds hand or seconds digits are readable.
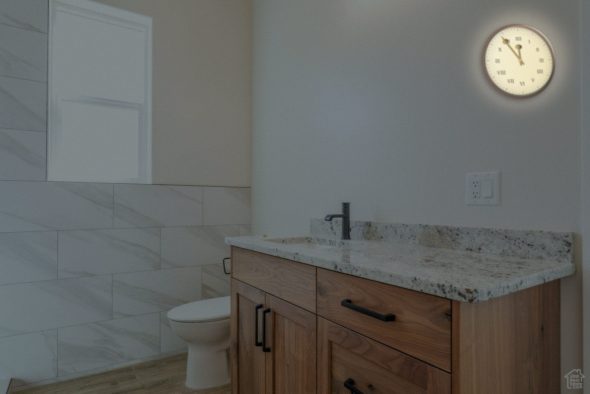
11:54
